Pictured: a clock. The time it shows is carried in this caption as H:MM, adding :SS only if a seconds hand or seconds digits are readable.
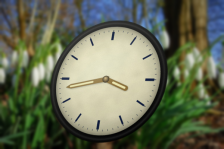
3:43
